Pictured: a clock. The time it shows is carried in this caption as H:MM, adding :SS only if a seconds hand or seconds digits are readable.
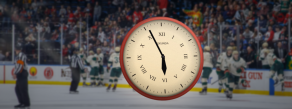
5:56
